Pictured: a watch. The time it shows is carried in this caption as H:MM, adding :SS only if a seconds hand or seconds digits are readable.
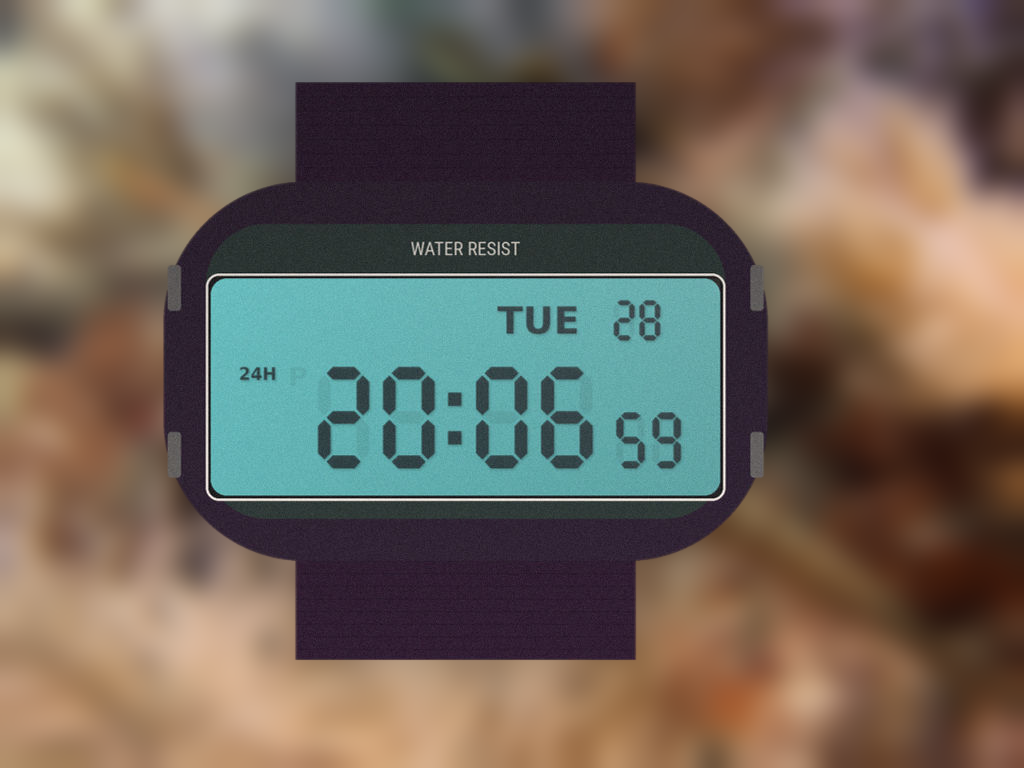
20:06:59
